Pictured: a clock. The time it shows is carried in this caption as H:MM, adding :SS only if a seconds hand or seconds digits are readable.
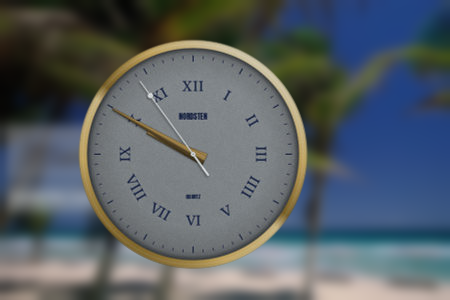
9:49:54
